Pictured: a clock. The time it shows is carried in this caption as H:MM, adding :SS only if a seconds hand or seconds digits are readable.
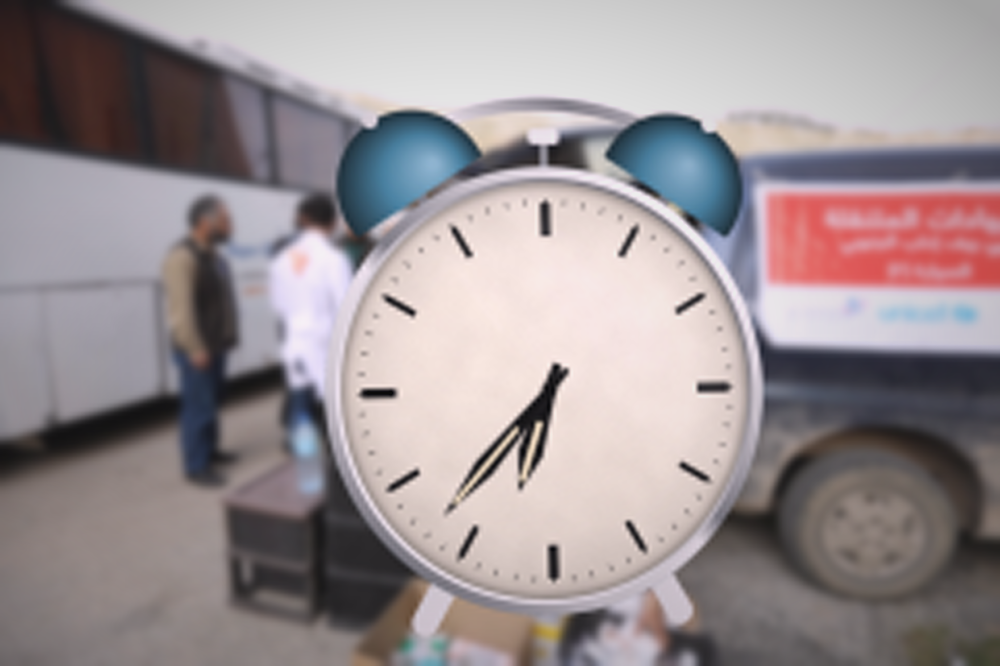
6:37
